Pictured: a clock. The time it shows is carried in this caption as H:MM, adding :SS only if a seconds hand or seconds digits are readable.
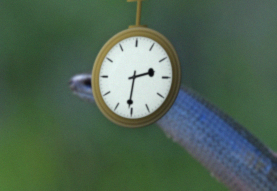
2:31
